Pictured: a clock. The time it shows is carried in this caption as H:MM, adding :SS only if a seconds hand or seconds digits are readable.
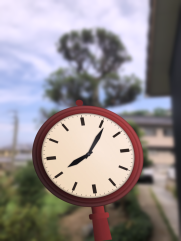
8:06
